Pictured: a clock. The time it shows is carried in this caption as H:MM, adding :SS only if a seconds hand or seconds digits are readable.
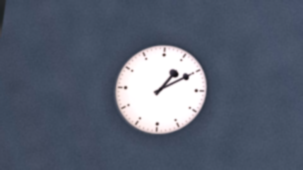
1:10
